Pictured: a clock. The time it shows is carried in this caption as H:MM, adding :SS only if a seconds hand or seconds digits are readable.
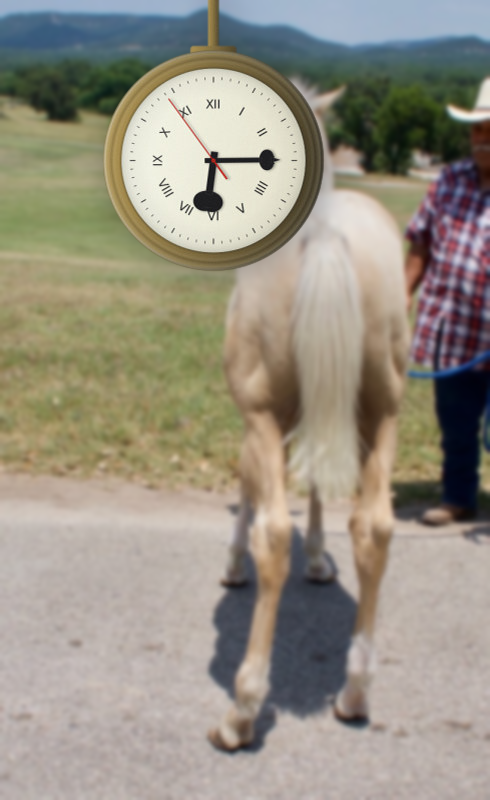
6:14:54
